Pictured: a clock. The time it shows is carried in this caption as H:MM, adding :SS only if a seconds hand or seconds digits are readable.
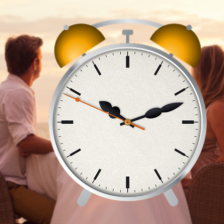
10:11:49
